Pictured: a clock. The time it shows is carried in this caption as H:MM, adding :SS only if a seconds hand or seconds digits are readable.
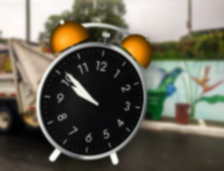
9:51
